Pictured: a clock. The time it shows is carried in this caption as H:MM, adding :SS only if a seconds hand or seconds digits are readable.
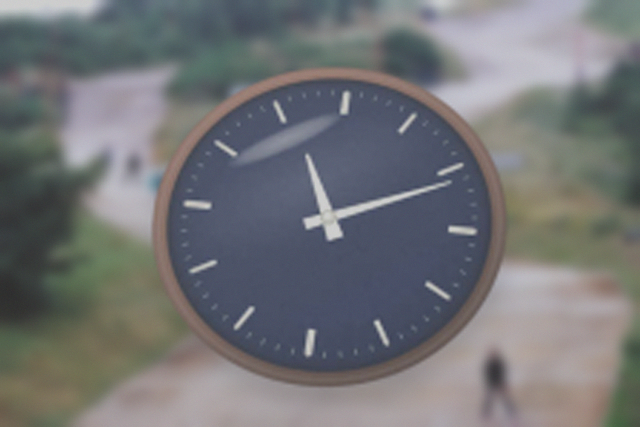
11:11
